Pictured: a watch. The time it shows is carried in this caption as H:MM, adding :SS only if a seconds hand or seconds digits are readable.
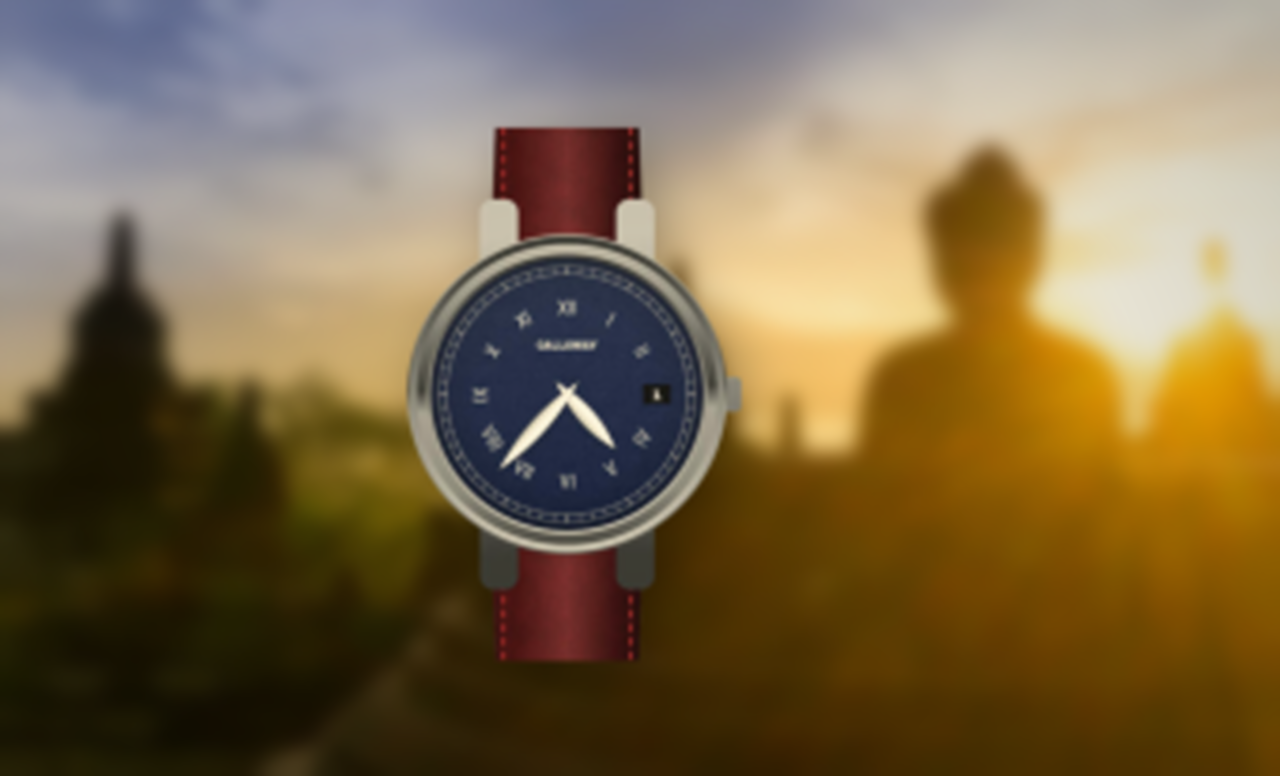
4:37
